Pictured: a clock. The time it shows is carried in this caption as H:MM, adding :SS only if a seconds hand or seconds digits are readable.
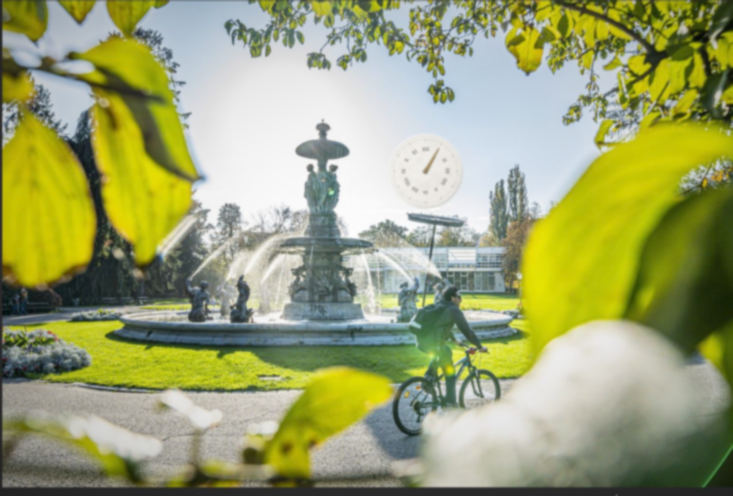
1:05
